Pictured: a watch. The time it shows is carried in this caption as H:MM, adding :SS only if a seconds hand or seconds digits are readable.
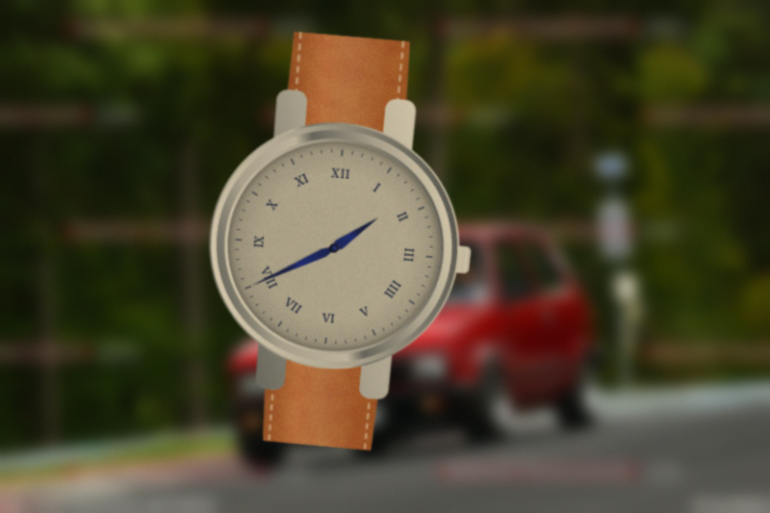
1:40
